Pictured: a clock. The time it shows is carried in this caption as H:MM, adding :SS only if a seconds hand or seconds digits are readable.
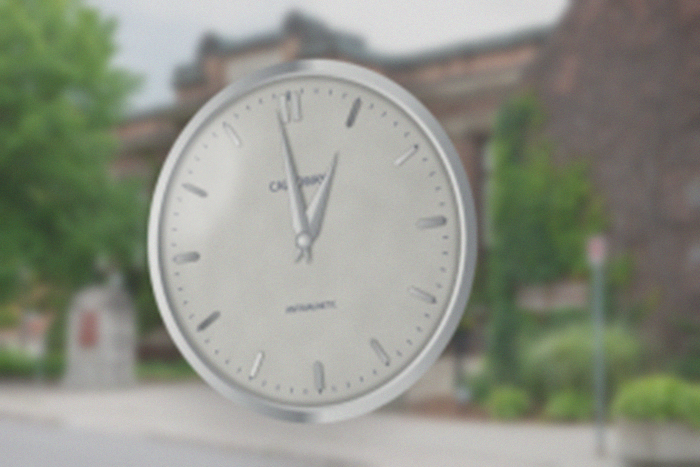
12:59
